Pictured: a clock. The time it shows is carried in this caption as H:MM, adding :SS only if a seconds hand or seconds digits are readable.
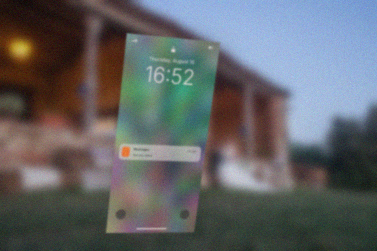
16:52
